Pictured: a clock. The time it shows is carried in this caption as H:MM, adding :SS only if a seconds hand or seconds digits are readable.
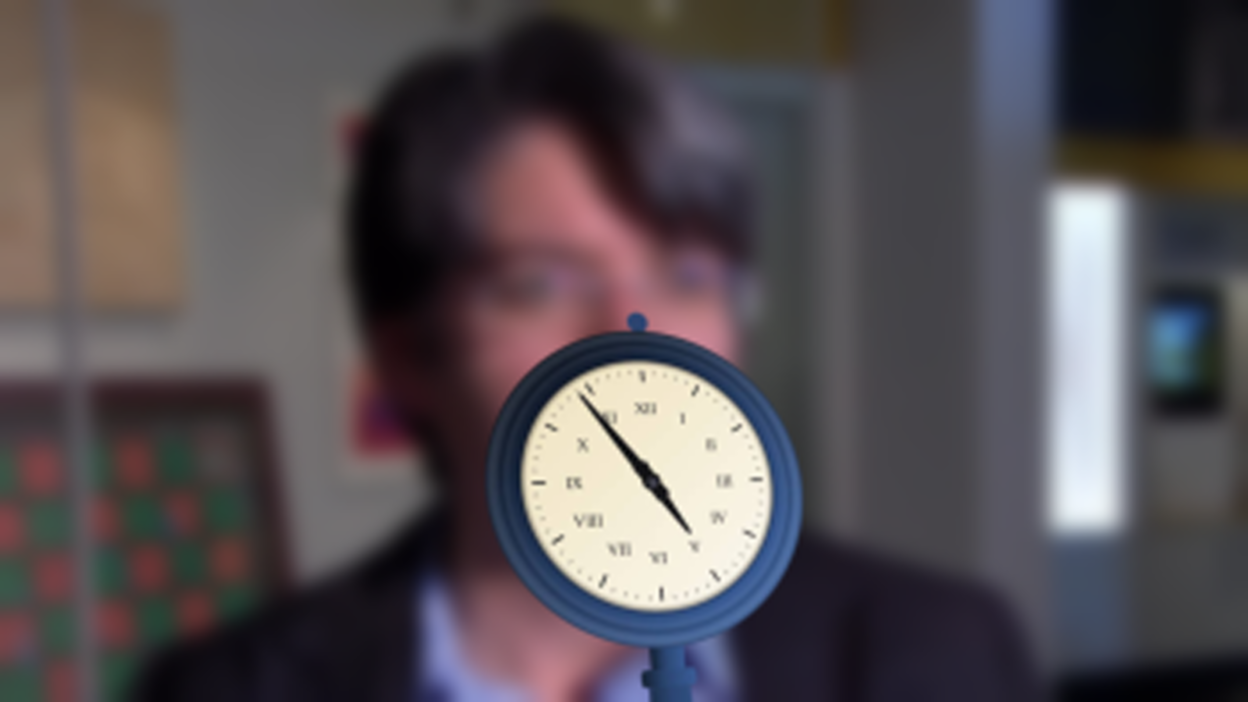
4:54
